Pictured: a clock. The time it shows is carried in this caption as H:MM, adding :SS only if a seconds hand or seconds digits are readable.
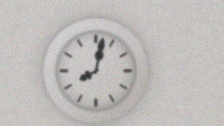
8:02
